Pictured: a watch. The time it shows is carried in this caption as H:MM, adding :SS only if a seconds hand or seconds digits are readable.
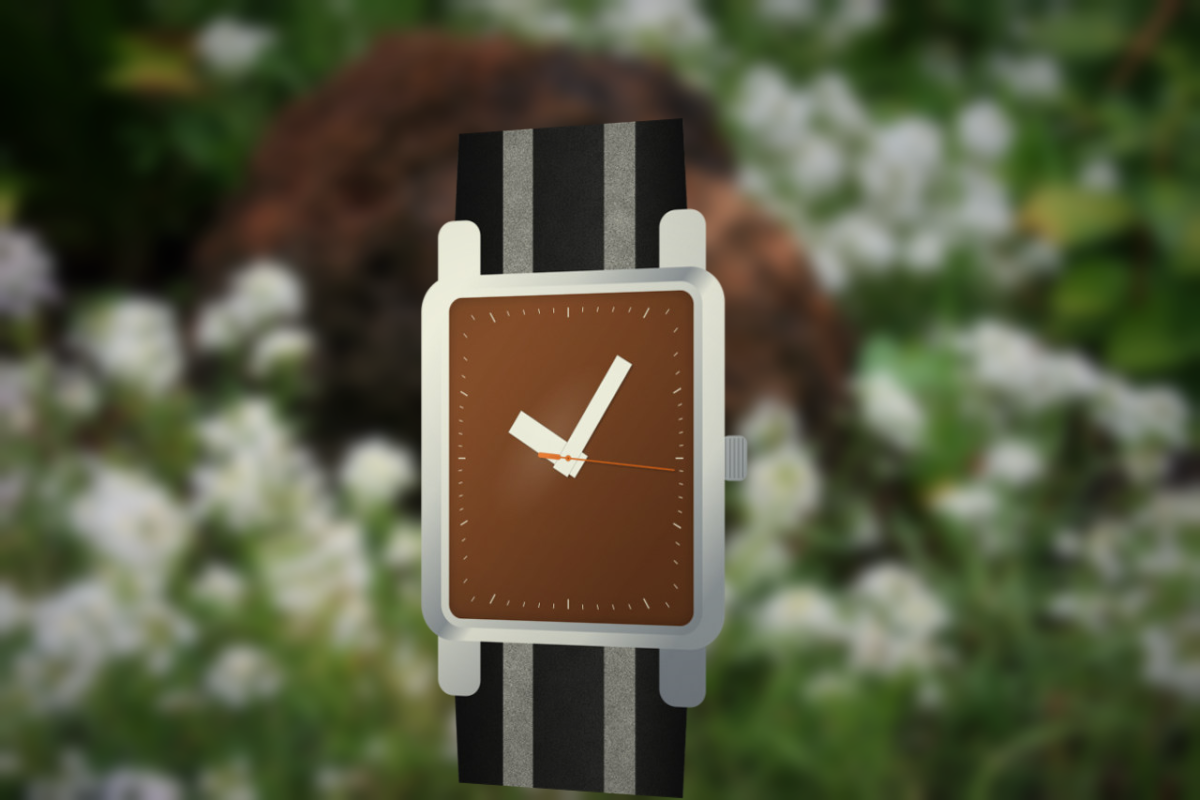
10:05:16
